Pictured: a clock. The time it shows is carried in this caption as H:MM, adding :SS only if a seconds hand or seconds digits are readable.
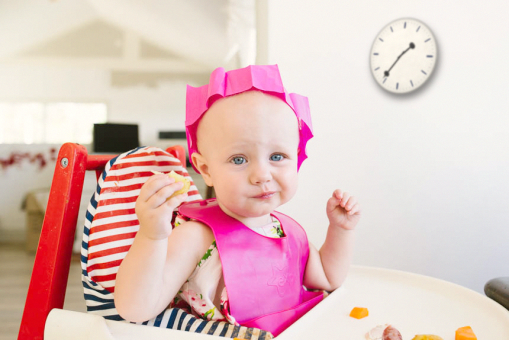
1:36
